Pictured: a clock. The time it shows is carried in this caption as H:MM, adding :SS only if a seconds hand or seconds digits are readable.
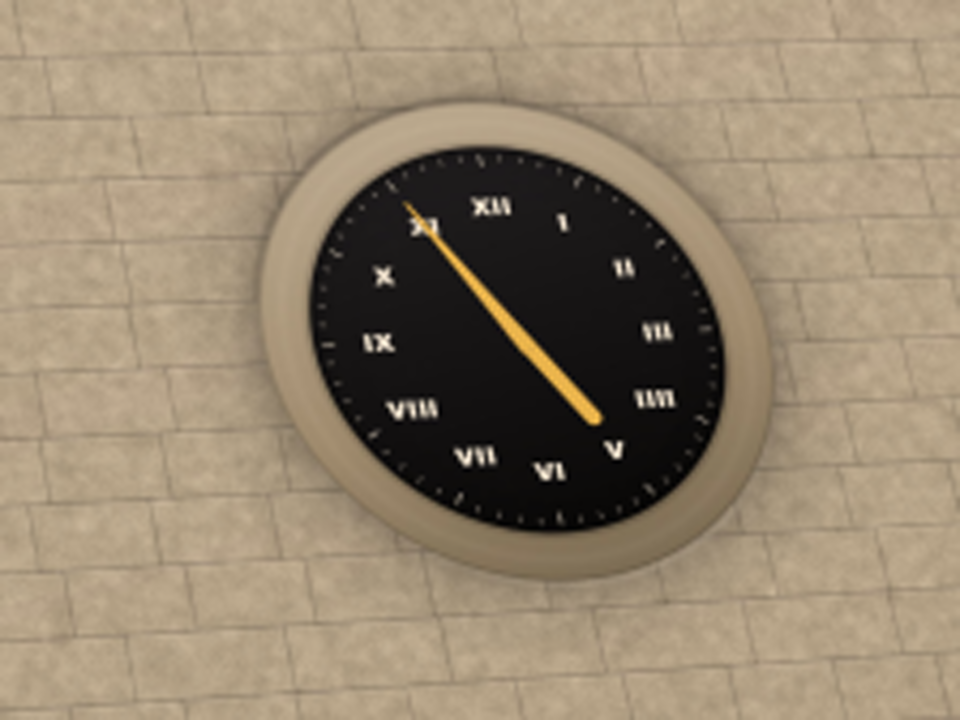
4:55
